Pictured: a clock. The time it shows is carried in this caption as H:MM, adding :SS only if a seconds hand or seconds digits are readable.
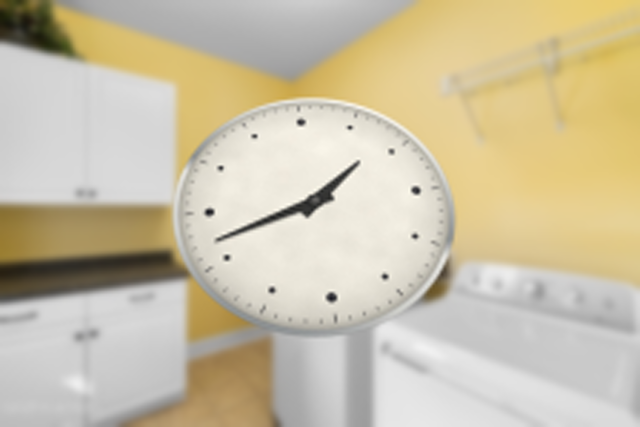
1:42
